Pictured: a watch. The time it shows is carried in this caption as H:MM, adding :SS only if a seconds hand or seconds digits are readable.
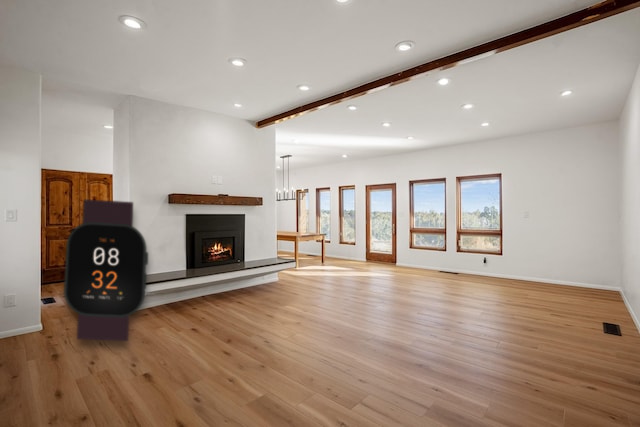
8:32
